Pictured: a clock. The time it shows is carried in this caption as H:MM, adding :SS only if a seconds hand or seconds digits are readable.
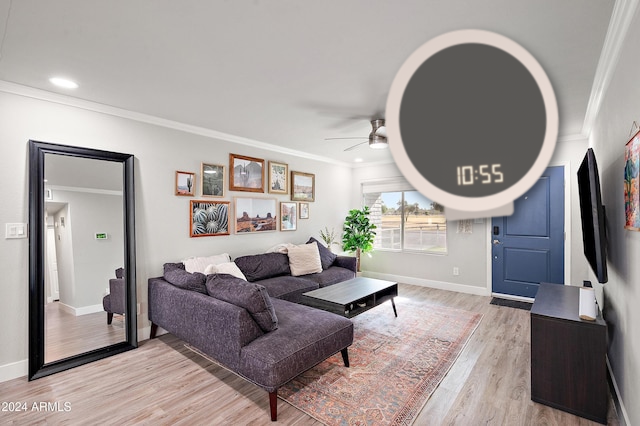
10:55
